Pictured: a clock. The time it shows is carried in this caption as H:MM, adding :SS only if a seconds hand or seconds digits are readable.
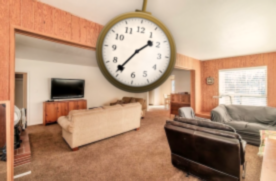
1:36
